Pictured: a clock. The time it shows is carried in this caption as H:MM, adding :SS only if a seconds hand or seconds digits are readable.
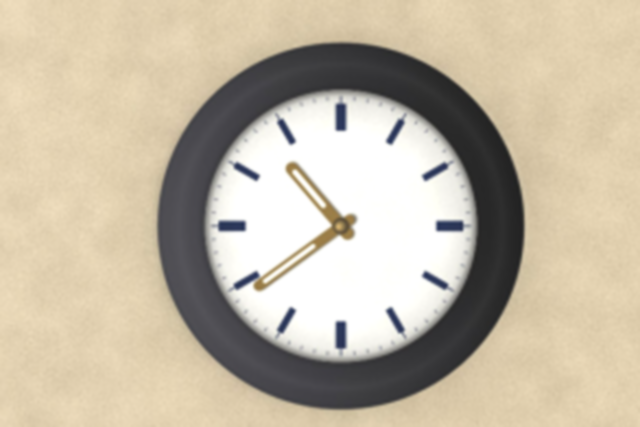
10:39
